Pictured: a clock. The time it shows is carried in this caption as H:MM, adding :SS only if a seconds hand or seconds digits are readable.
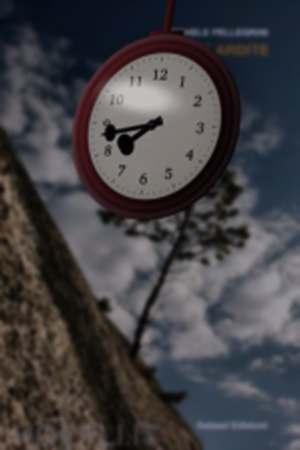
7:43
